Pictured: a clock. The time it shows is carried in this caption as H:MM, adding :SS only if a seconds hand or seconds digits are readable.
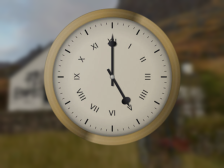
5:00
